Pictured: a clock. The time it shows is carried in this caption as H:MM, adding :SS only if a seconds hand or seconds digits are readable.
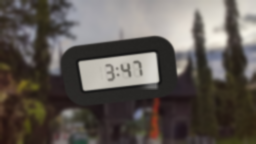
3:47
